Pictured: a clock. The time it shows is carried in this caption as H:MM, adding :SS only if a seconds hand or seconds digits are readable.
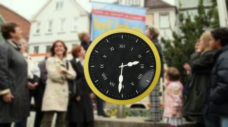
2:31
